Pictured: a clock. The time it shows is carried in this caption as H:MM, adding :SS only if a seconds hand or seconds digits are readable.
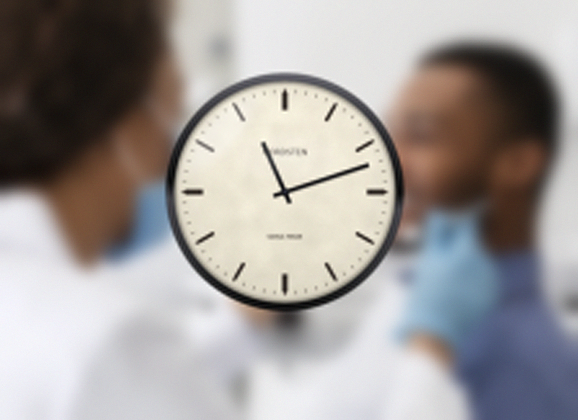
11:12
